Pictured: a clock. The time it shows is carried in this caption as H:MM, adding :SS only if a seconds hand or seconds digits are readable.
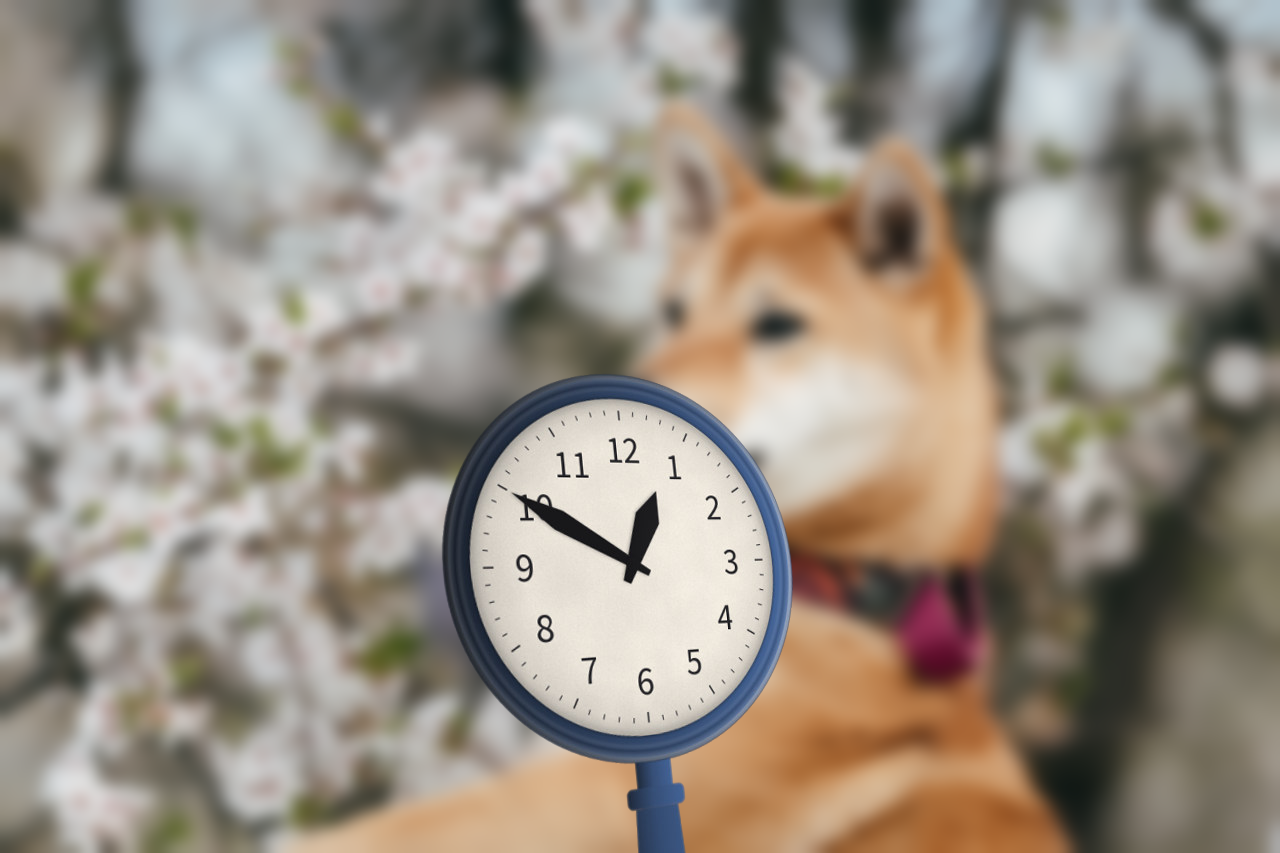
12:50
